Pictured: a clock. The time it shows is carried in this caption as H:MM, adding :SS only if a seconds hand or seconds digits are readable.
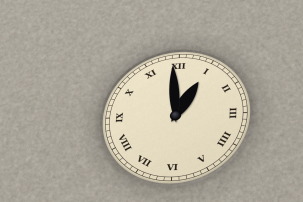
12:59
